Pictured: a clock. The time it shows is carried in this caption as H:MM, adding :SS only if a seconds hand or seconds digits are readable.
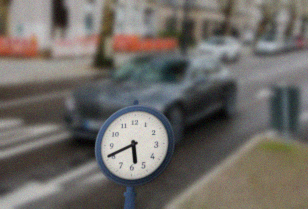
5:41
